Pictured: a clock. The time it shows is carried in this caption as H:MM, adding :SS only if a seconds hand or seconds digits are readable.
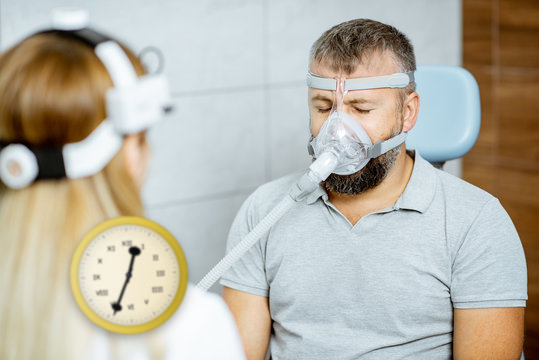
12:34
